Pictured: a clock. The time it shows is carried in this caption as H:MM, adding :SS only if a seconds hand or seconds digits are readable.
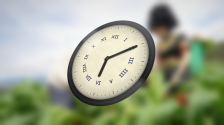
6:10
